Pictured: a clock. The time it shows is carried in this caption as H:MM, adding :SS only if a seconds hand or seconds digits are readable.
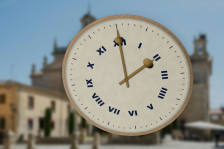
2:00
